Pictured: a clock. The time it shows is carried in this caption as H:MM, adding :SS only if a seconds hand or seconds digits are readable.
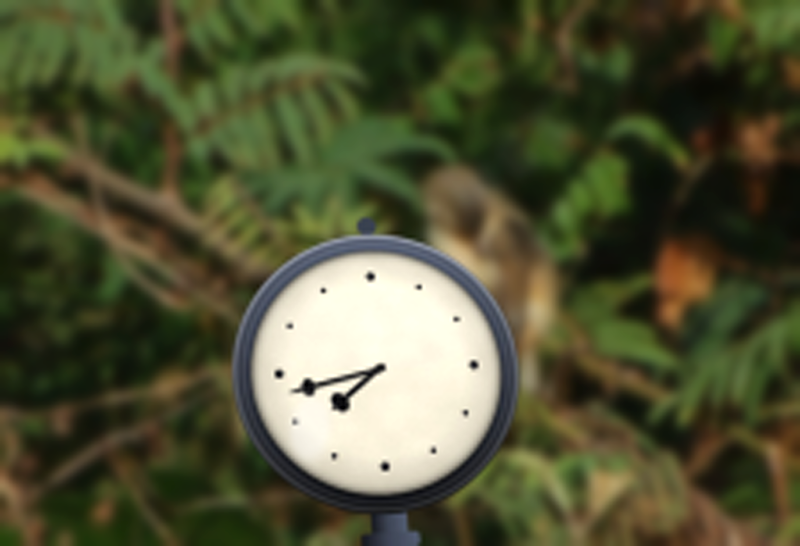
7:43
